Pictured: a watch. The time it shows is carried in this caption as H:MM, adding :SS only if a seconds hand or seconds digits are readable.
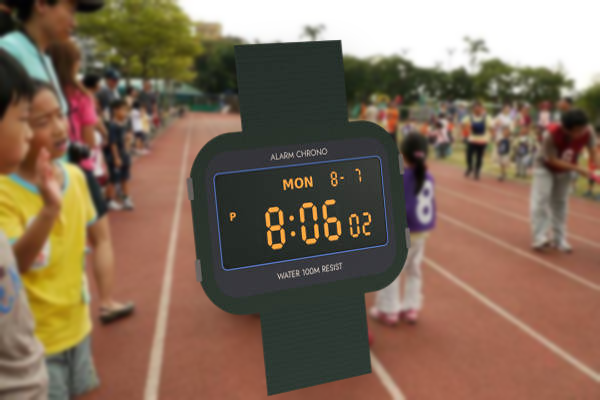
8:06:02
